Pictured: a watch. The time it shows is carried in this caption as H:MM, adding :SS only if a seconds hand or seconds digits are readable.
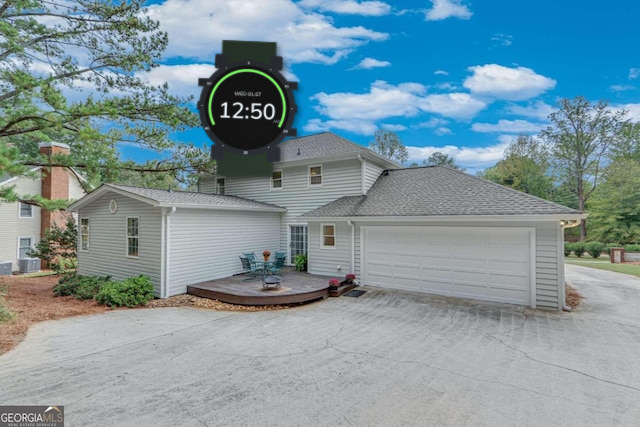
12:50
